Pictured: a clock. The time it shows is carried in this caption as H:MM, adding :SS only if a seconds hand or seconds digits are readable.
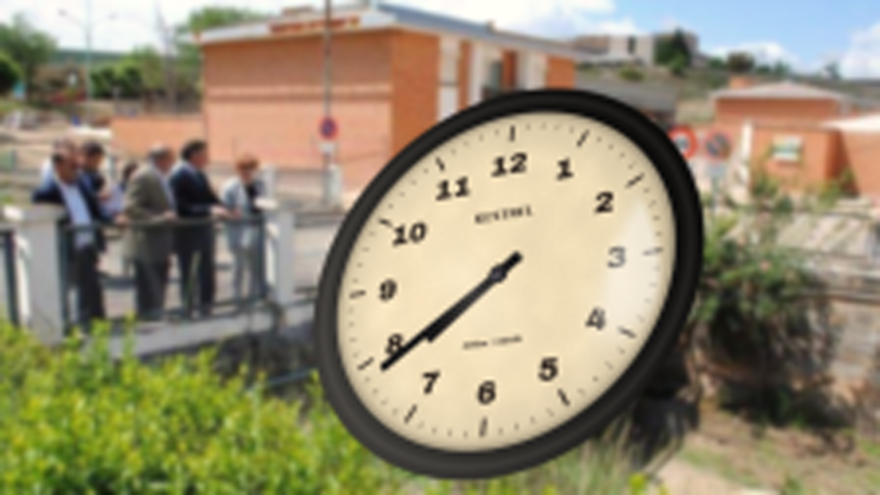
7:39
